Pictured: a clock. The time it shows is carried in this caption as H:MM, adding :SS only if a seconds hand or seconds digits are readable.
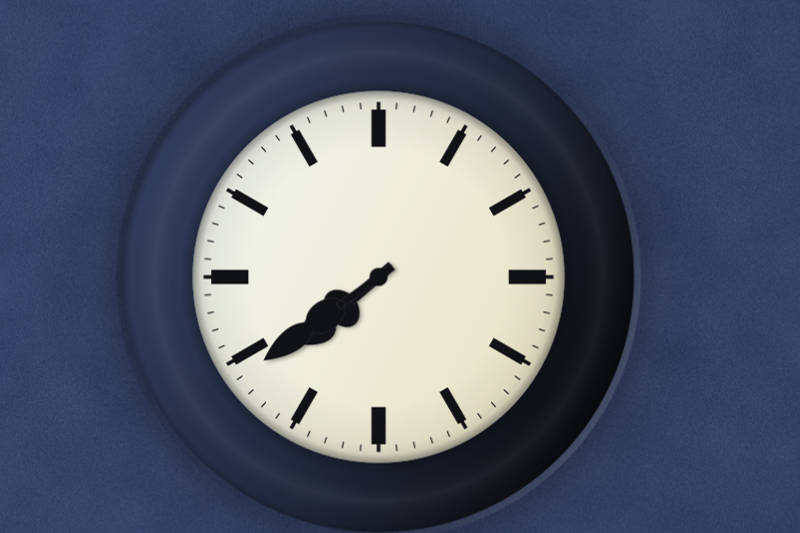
7:39
